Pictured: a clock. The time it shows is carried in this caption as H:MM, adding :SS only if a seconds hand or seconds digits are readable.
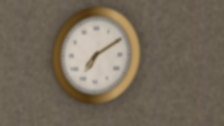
7:10
